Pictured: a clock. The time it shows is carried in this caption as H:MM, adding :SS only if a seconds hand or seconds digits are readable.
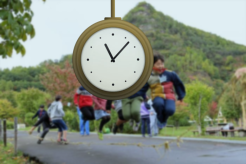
11:07
